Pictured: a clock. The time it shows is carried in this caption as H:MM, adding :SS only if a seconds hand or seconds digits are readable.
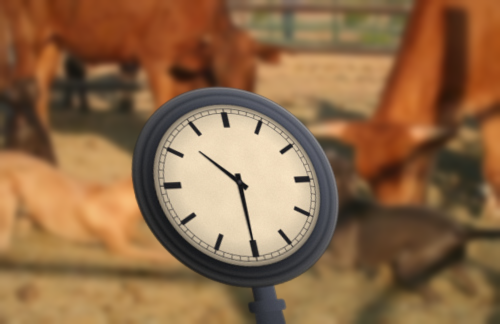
10:30
